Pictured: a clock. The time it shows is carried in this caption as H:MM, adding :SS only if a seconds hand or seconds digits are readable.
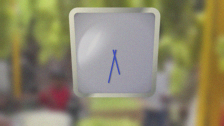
5:32
